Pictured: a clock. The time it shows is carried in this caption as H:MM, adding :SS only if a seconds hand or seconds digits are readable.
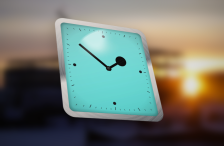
1:52
